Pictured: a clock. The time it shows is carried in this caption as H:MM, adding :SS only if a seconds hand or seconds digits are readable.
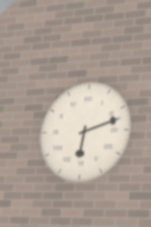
6:12
